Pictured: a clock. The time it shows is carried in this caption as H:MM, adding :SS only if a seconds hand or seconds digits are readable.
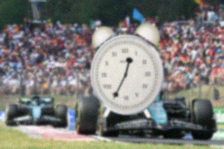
12:35
